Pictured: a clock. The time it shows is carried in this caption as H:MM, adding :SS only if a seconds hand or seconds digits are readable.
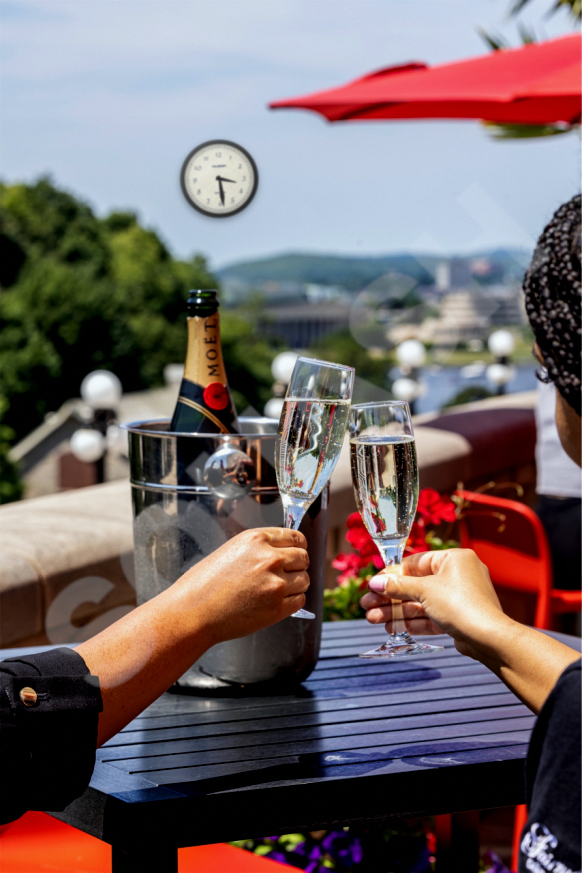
3:29
